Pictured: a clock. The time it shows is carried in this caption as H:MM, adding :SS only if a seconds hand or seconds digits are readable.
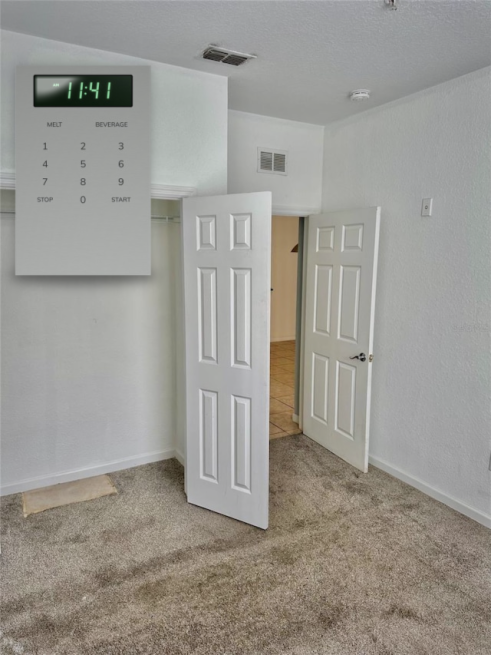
11:41
